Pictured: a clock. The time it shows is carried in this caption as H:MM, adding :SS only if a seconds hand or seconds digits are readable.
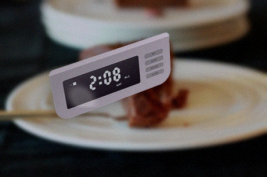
2:08
